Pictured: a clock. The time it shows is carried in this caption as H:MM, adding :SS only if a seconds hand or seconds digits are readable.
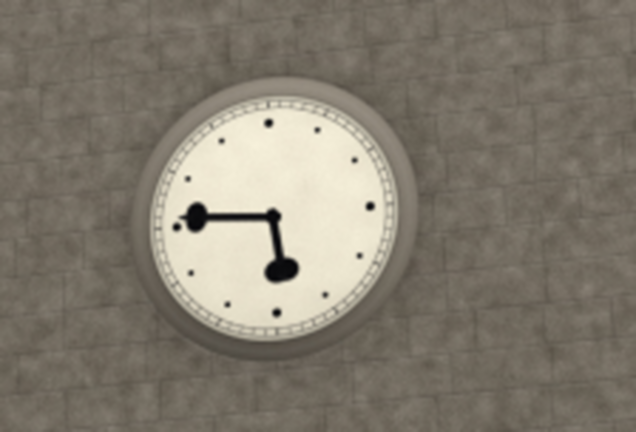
5:46
